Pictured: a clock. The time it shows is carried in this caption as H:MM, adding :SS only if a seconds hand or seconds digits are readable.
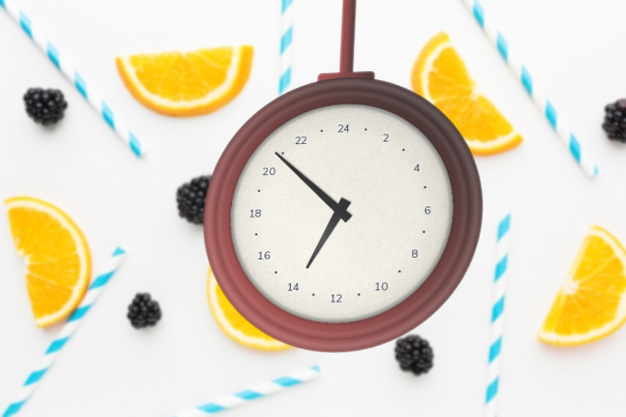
13:52
